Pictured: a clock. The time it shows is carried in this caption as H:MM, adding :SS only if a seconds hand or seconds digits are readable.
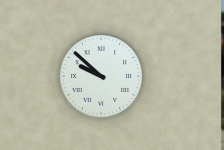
9:52
